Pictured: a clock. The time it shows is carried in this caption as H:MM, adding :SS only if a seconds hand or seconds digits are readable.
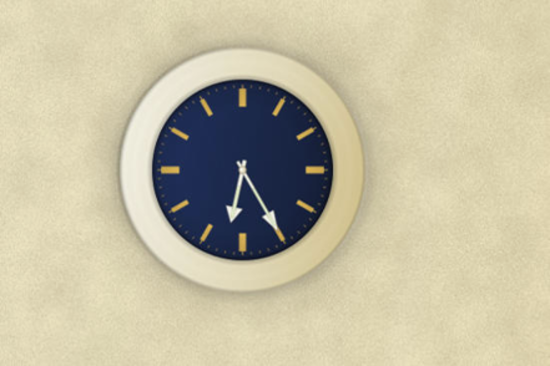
6:25
